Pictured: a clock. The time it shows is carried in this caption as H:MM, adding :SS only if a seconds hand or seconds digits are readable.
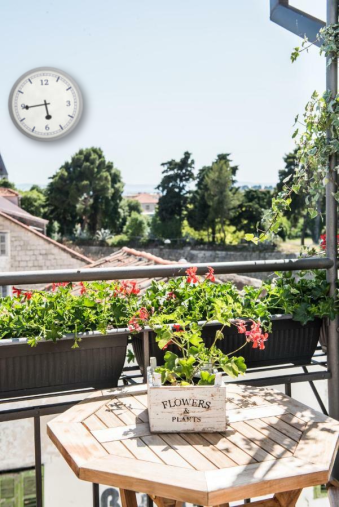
5:44
